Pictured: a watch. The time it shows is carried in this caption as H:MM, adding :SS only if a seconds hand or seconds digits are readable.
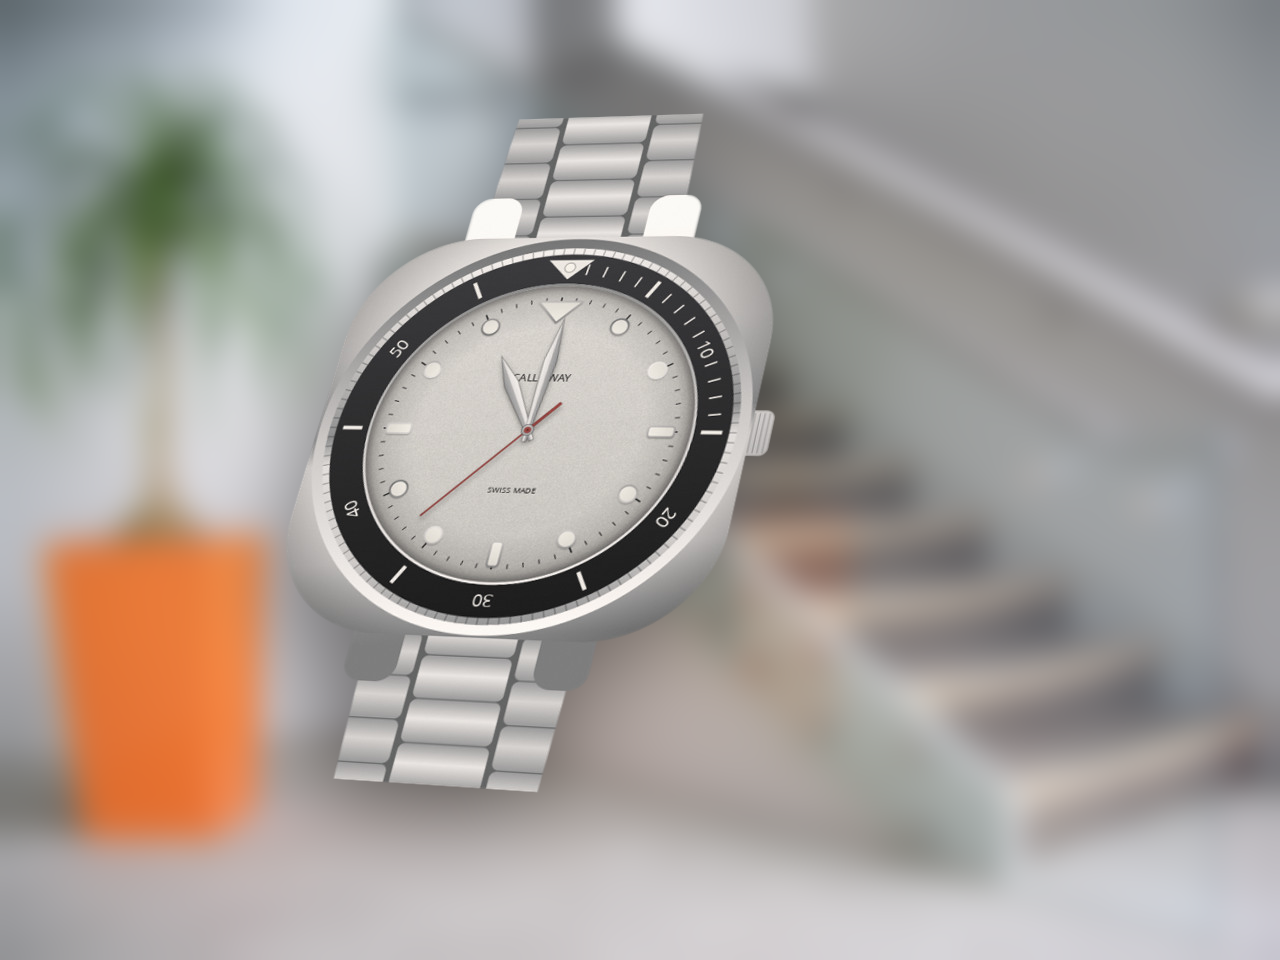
11:00:37
